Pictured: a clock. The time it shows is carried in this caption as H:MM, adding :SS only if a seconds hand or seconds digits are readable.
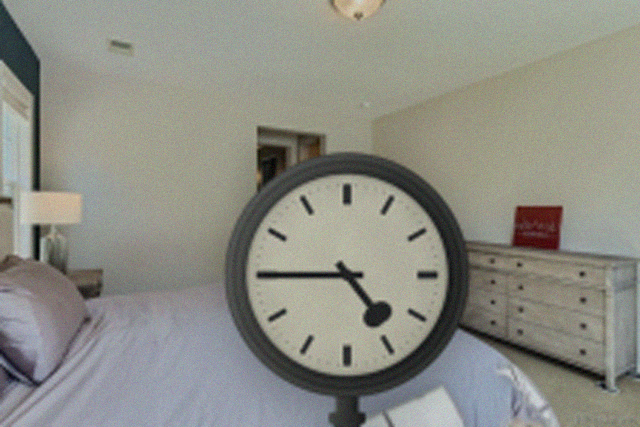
4:45
